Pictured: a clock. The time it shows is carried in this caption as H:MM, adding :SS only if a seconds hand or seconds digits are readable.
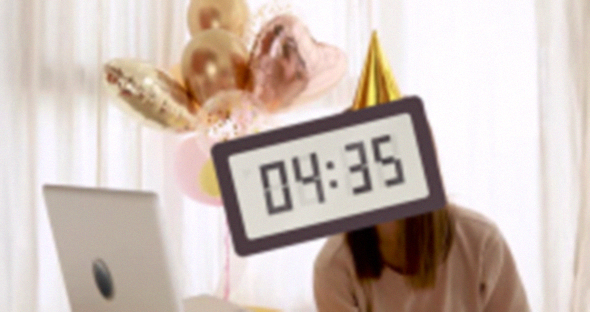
4:35
